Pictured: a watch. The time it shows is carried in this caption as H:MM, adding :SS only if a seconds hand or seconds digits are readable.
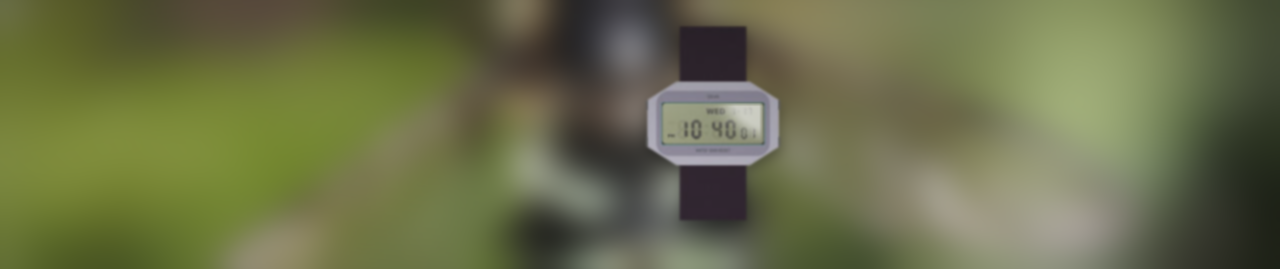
10:40:01
